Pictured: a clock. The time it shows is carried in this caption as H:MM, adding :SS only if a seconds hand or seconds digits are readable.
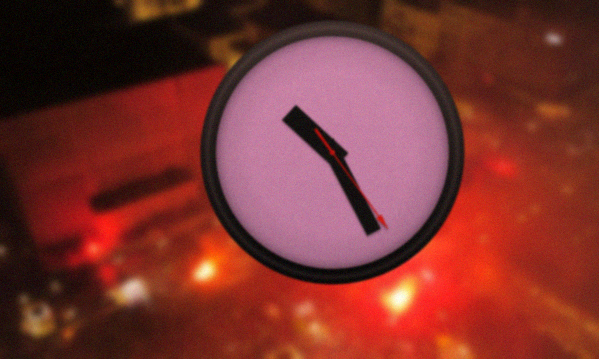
10:25:24
